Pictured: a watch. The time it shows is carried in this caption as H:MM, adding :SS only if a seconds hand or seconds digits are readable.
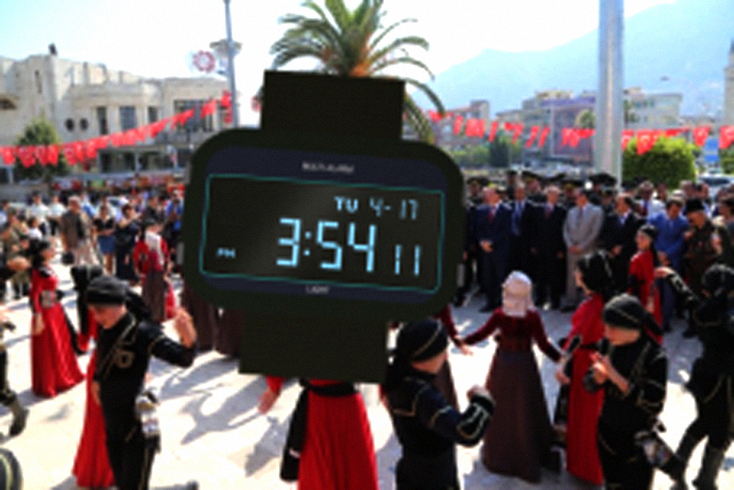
3:54:11
